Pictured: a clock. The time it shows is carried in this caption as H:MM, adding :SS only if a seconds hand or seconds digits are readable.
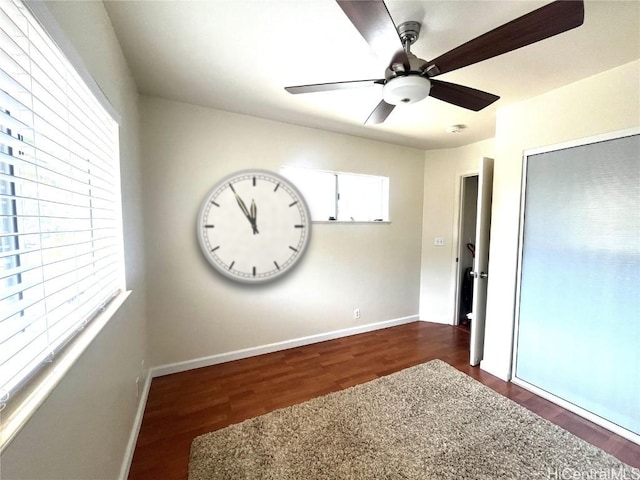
11:55
